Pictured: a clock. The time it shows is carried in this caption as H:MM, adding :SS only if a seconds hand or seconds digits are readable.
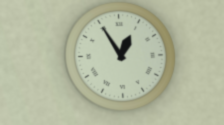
12:55
